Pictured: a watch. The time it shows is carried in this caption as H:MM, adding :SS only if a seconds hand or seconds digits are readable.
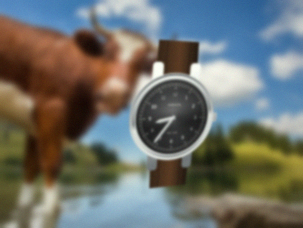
8:36
